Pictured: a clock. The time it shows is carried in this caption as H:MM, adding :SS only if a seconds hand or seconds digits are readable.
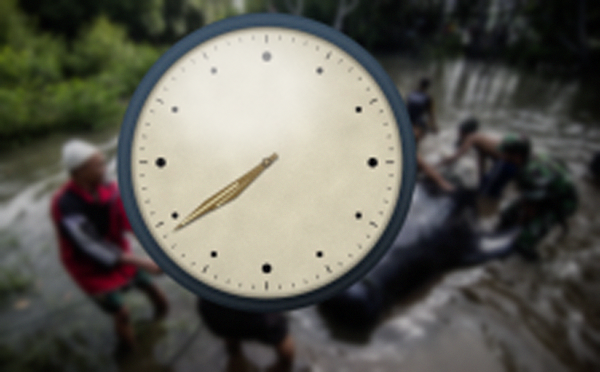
7:39
